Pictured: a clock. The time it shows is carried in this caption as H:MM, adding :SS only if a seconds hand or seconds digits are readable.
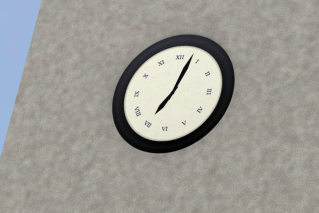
7:03
